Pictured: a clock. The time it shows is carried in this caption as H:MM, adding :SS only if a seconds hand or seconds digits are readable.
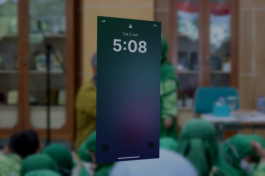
5:08
